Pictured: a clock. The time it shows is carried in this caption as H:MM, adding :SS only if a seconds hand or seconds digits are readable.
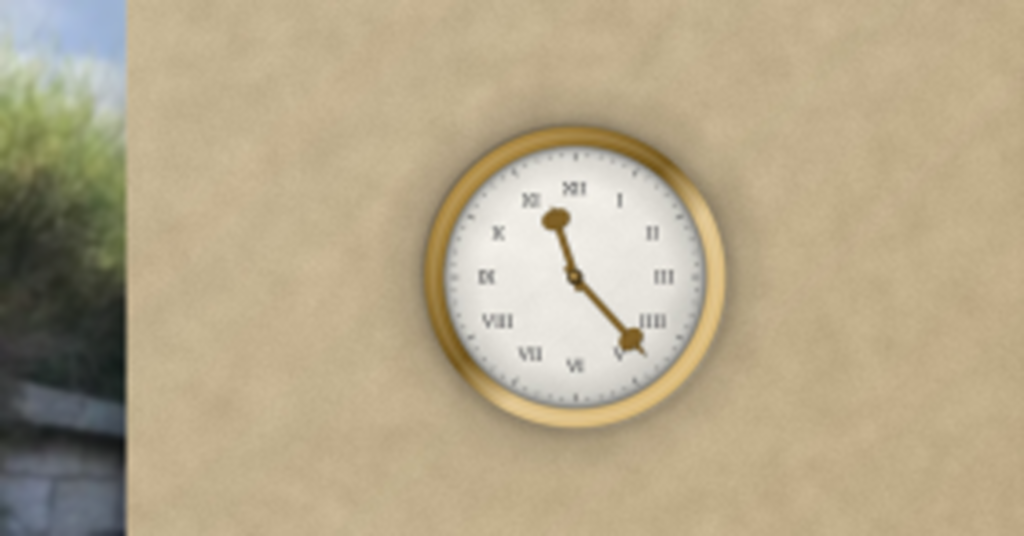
11:23
